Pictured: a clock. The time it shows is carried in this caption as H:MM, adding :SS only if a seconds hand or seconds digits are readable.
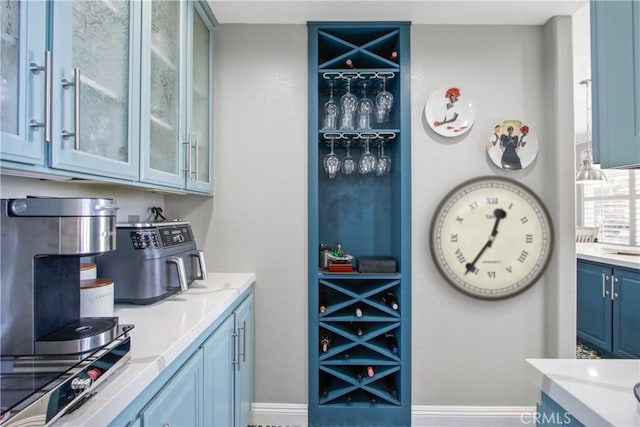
12:36
